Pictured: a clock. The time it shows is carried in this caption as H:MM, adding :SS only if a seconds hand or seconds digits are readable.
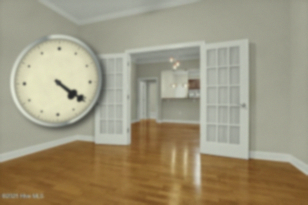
4:21
